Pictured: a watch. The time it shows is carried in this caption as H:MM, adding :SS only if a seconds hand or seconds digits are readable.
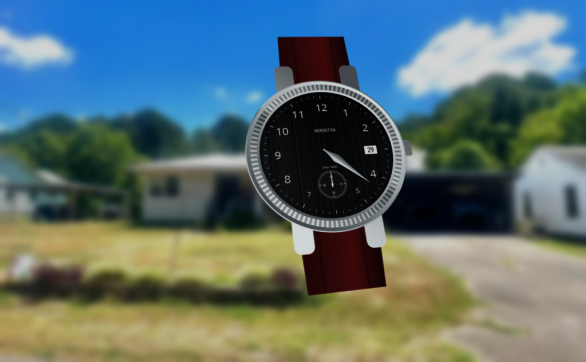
4:22
